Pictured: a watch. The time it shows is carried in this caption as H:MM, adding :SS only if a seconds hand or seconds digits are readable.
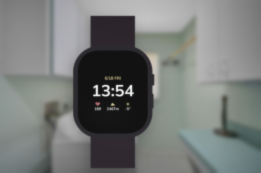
13:54
